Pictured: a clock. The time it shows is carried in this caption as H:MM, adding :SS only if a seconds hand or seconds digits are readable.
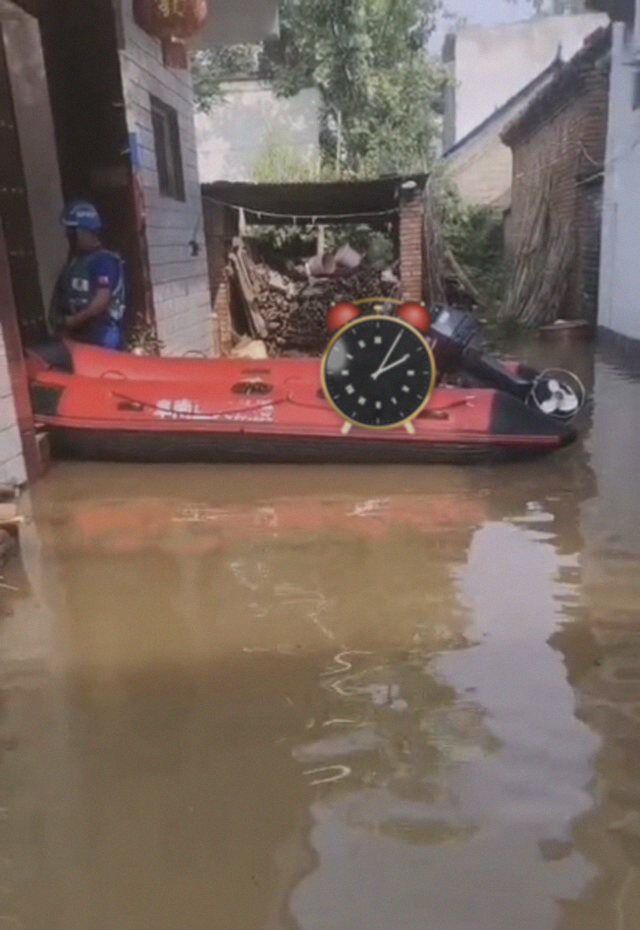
2:05
